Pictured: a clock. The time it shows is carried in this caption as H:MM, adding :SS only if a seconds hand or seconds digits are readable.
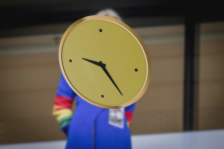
9:24
